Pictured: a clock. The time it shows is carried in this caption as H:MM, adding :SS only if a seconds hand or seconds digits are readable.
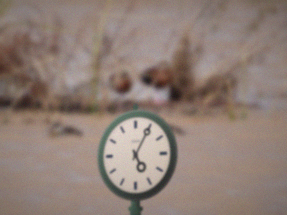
5:05
